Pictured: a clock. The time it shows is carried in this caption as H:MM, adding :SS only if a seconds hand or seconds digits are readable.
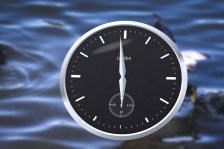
5:59
